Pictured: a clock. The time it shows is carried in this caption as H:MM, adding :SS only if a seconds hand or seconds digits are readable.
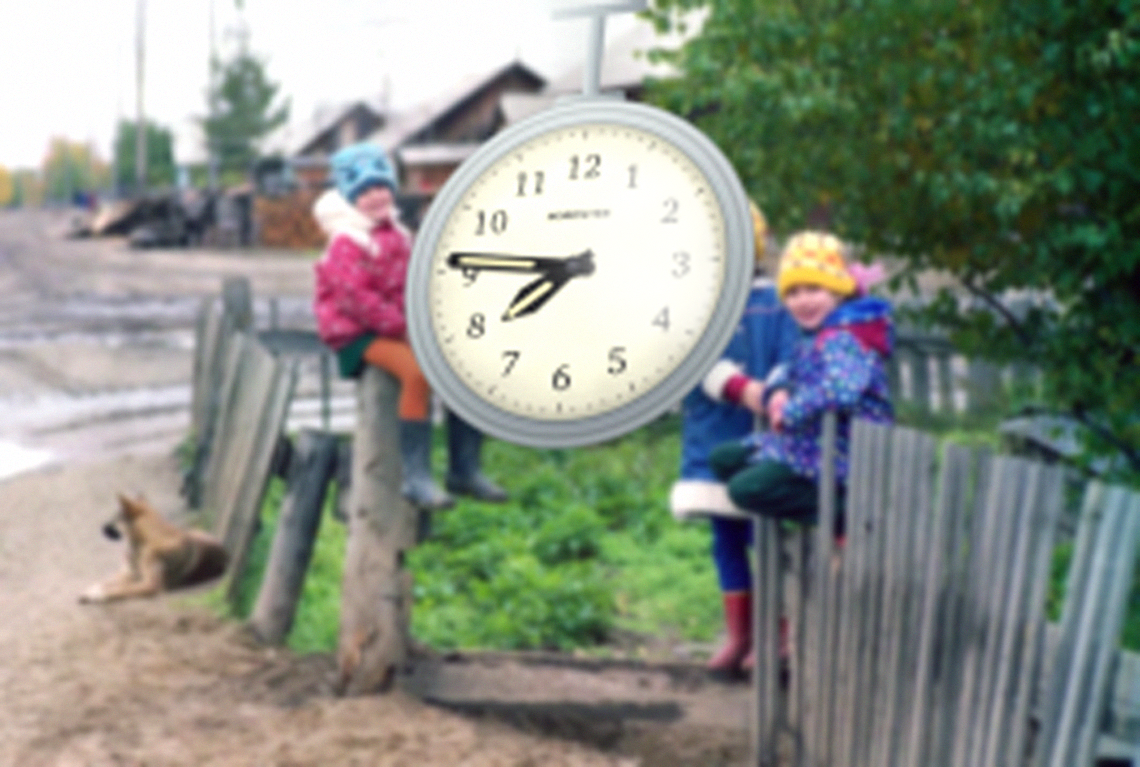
7:46
